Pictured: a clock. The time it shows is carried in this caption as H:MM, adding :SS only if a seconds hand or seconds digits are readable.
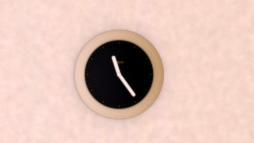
11:24
